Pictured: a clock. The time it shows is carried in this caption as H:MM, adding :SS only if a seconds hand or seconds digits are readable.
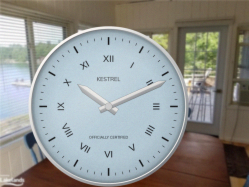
10:11
